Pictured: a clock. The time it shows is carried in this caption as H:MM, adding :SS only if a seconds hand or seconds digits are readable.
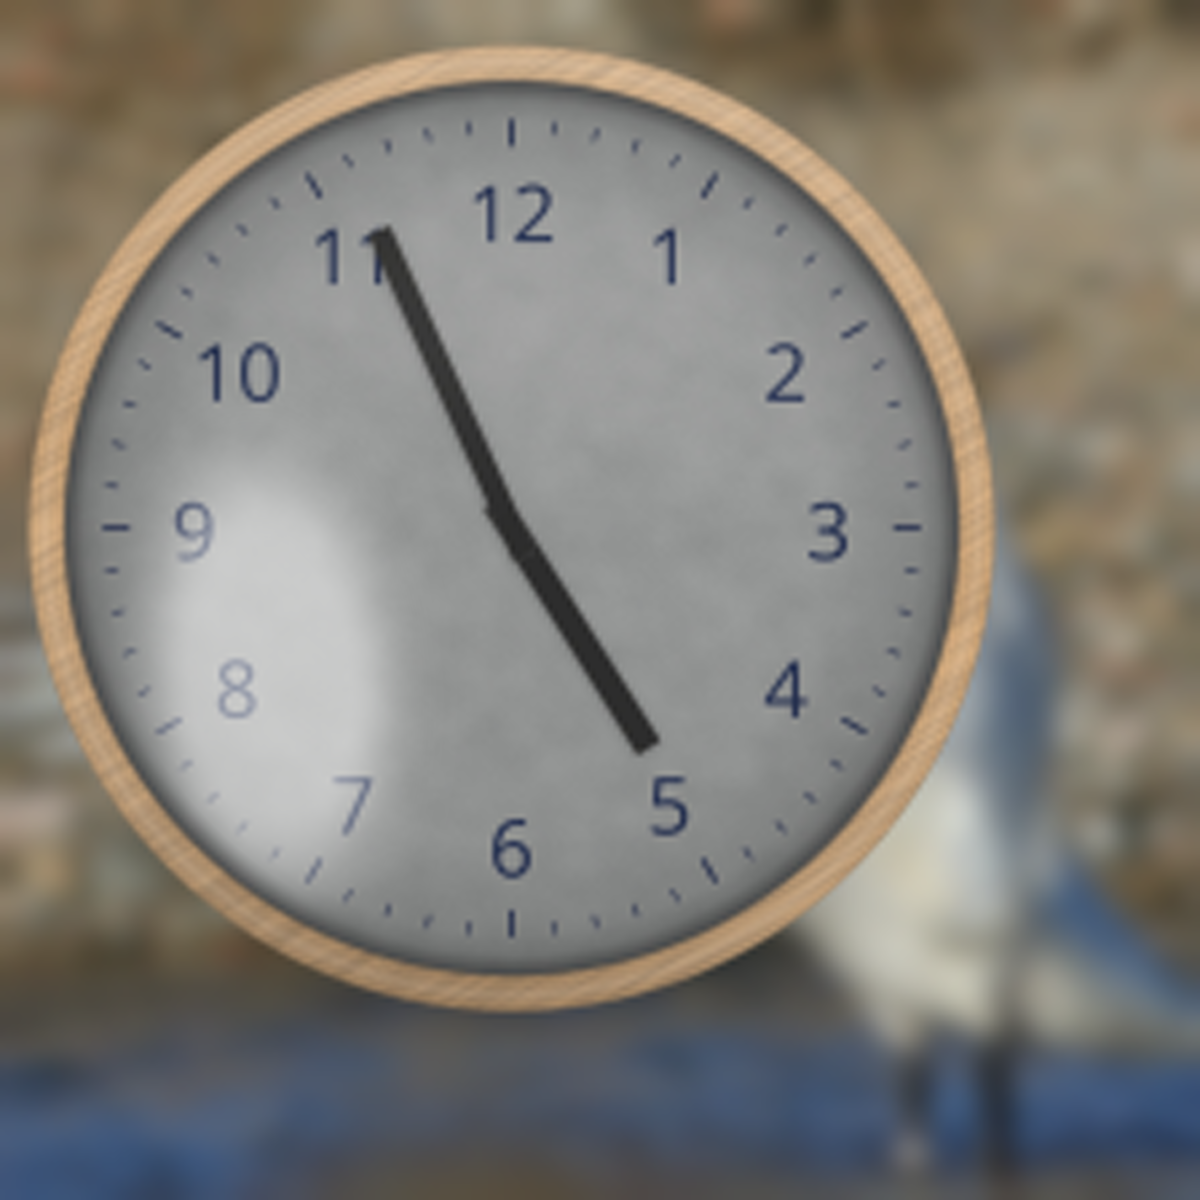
4:56
